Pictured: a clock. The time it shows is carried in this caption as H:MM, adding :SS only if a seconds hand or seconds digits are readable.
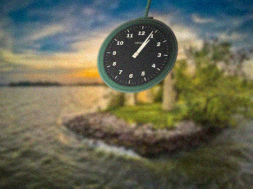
1:04
